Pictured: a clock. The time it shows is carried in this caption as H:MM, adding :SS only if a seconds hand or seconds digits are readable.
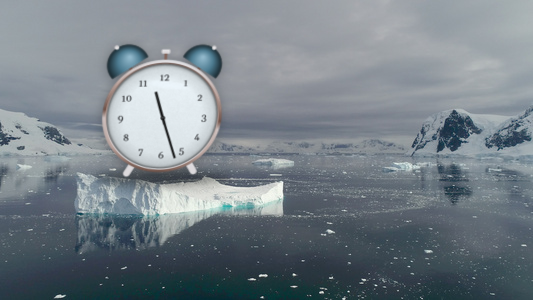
11:27
